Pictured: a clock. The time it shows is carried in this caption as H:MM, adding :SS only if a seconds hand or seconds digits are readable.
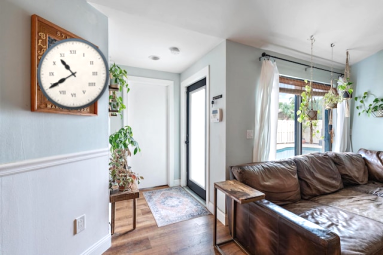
10:40
